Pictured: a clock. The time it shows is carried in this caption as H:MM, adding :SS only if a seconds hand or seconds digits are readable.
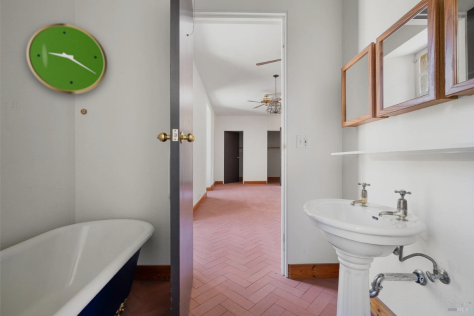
9:21
